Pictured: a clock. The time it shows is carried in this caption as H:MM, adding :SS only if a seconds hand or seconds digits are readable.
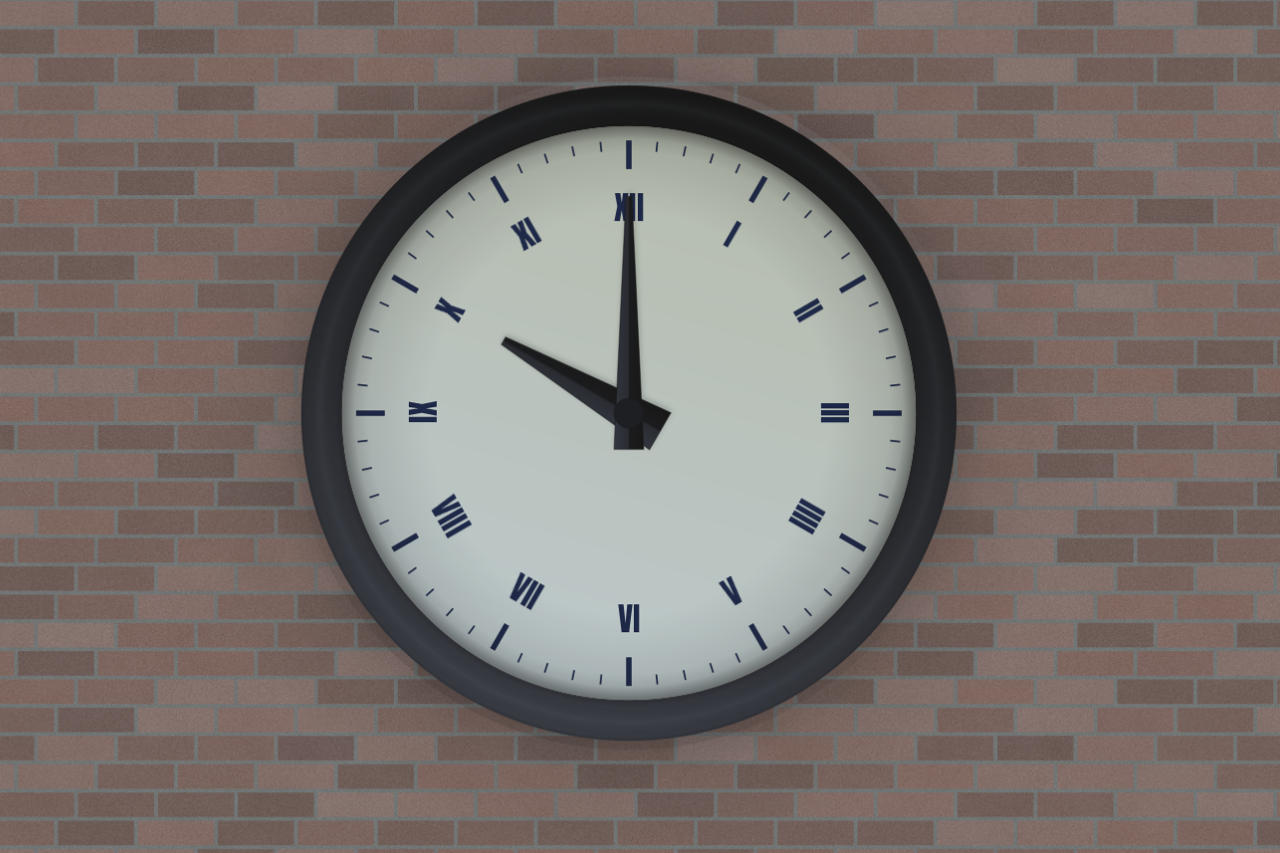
10:00
